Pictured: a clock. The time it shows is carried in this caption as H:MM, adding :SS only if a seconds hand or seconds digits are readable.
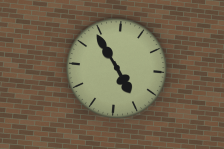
4:54
